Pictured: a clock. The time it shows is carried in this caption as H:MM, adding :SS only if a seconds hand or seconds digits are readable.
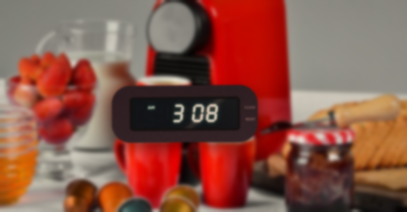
3:08
